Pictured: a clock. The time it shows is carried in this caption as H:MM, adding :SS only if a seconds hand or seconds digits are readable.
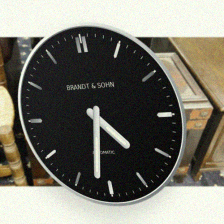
4:32
